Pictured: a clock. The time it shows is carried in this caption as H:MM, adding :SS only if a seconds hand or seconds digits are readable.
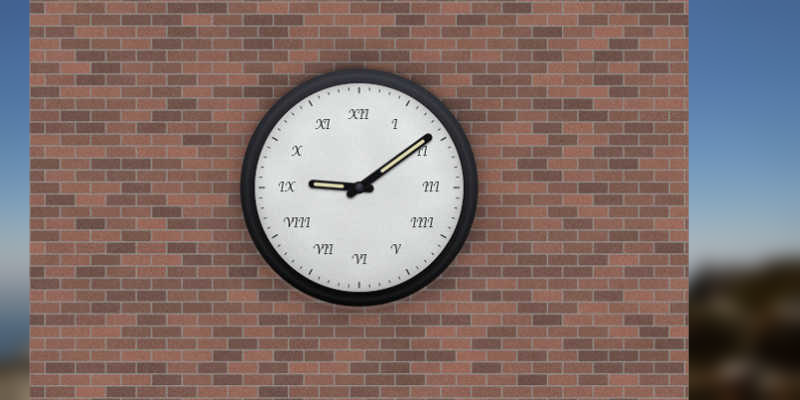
9:09
